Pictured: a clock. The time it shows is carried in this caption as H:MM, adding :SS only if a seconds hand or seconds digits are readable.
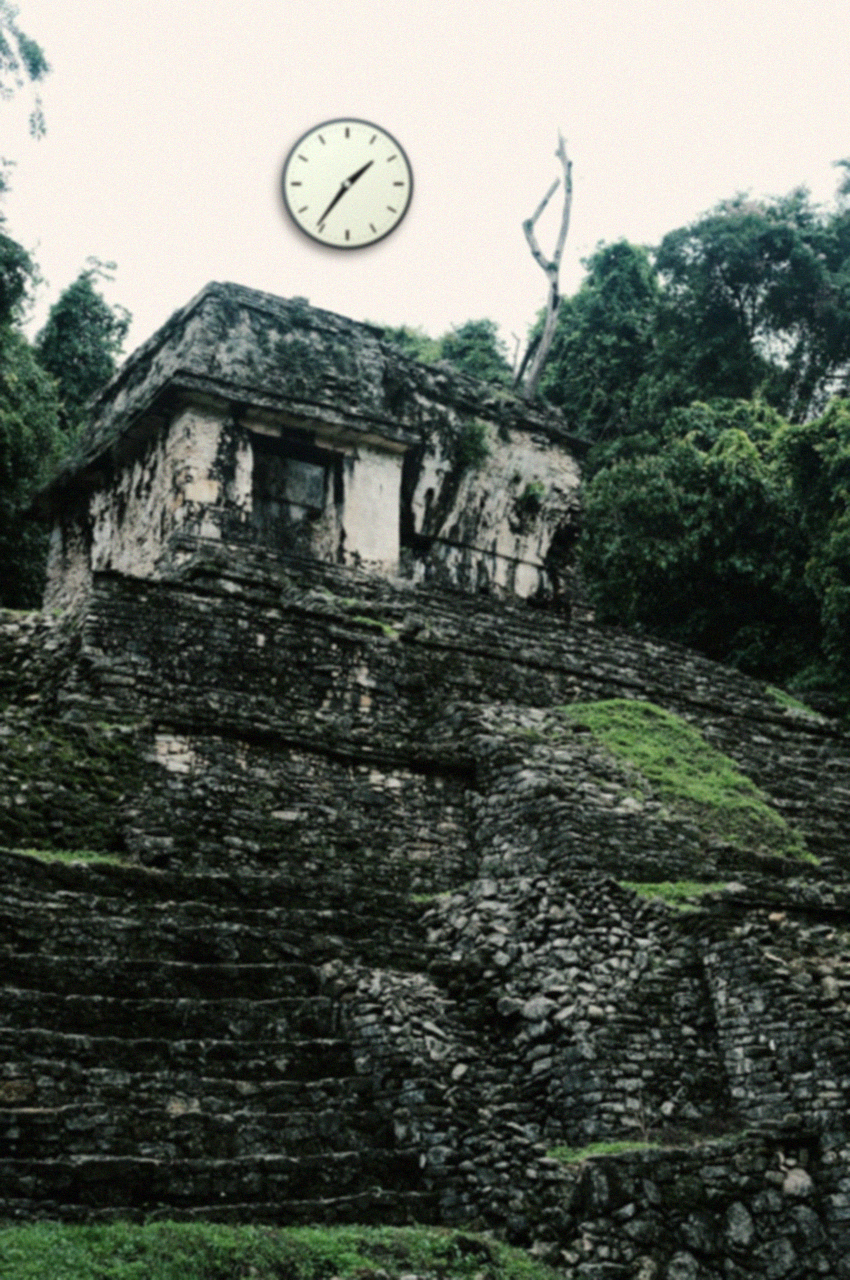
1:36
